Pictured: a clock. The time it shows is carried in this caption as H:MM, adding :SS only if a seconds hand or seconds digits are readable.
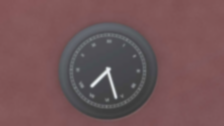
7:27
